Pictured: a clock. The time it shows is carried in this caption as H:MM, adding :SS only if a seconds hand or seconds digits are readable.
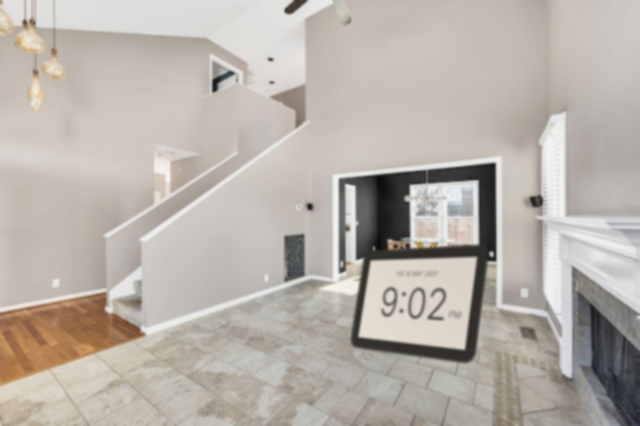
9:02
